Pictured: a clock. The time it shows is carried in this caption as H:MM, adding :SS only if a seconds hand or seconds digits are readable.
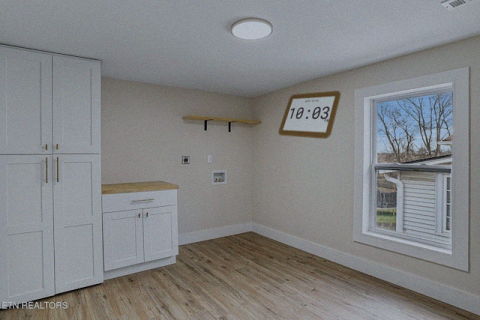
10:03
